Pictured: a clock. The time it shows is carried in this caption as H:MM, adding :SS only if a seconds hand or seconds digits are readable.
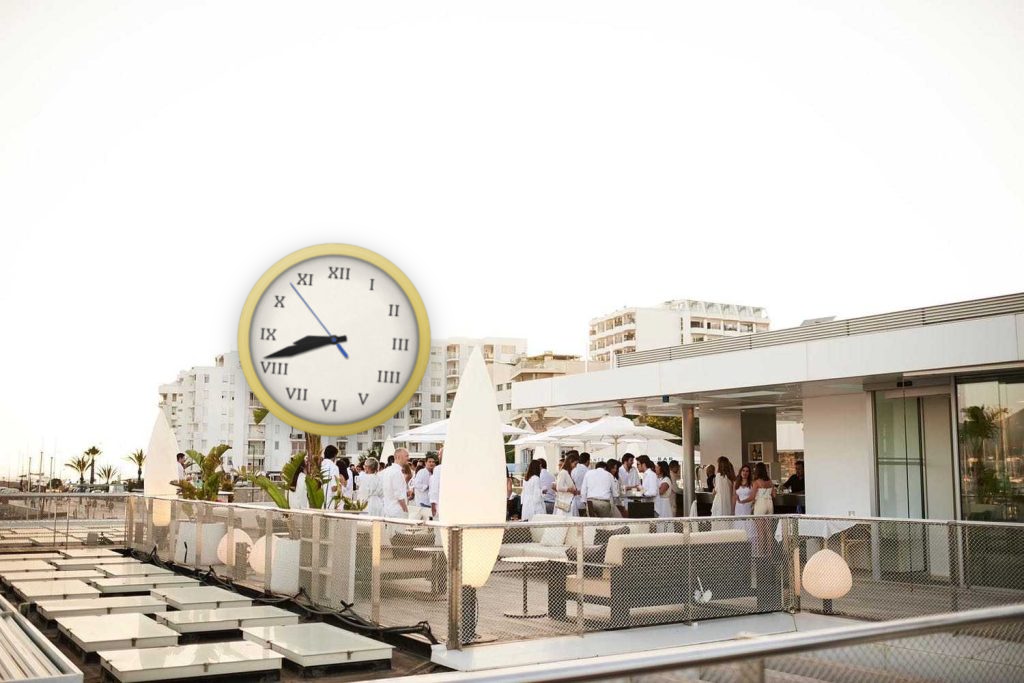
8:41:53
